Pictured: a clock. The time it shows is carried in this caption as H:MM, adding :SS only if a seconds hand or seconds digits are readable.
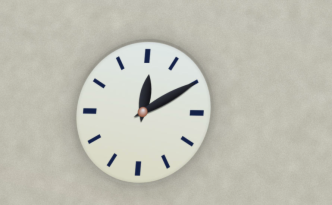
12:10
